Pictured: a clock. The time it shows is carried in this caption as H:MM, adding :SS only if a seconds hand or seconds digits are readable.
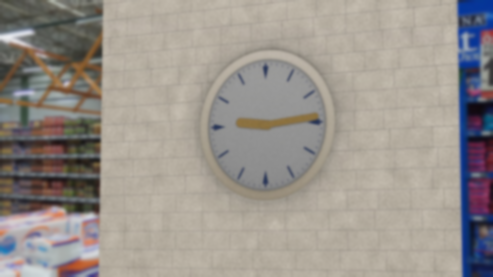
9:14
